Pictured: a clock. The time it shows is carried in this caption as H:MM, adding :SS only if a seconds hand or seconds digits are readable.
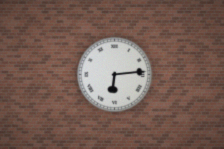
6:14
